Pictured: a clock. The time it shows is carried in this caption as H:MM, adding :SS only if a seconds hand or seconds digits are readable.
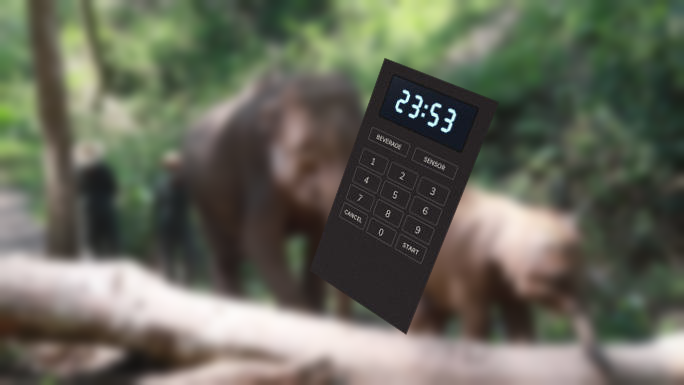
23:53
